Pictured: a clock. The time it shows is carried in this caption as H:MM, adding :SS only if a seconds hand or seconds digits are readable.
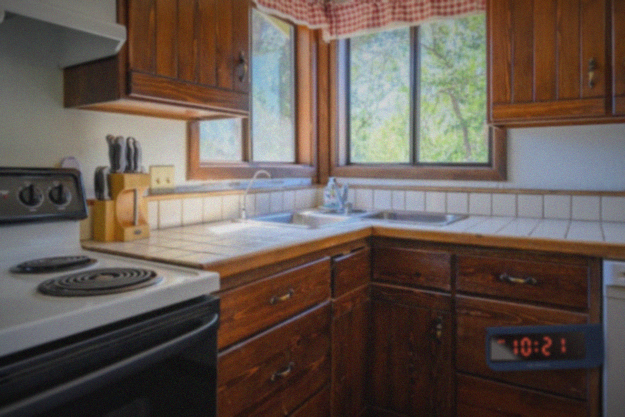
10:21
